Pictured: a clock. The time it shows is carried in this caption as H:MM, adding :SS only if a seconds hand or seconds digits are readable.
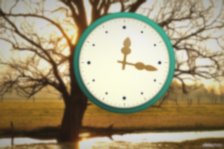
12:17
